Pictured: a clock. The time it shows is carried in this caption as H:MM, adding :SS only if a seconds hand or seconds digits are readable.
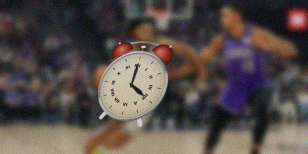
4:00
